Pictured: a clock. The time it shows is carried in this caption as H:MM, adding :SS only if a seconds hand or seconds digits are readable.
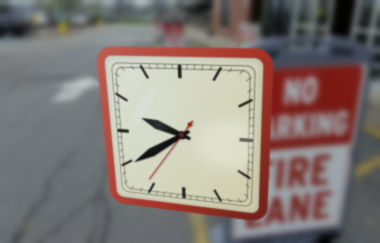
9:39:36
